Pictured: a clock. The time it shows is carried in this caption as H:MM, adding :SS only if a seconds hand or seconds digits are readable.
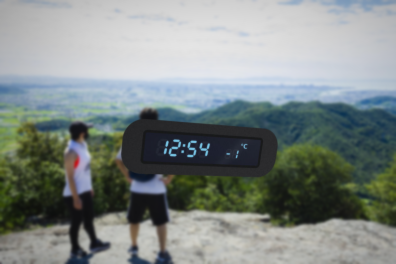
12:54
